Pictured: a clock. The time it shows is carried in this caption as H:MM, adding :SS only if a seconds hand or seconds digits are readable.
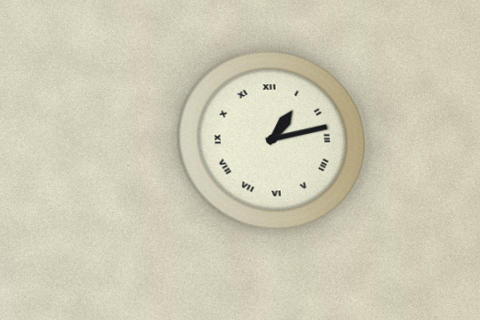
1:13
